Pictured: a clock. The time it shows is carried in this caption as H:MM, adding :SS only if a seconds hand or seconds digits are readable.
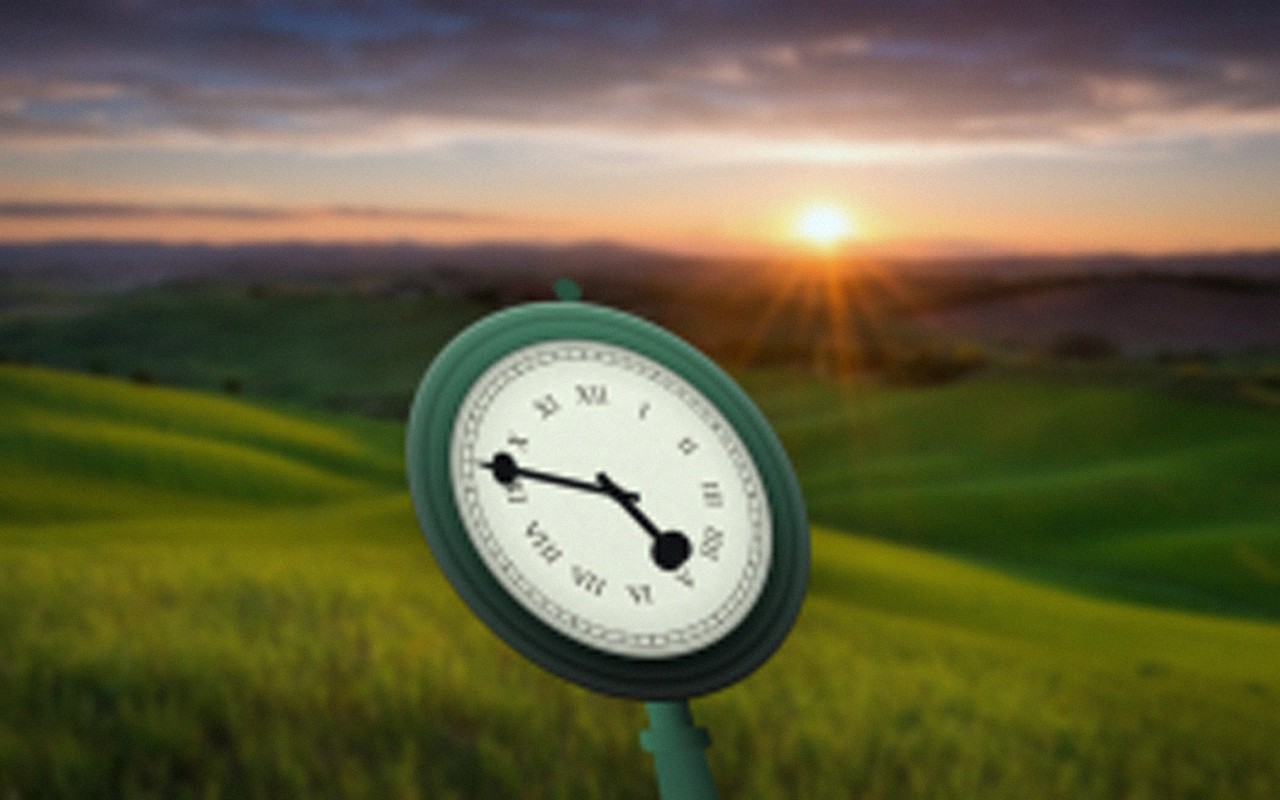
4:47
